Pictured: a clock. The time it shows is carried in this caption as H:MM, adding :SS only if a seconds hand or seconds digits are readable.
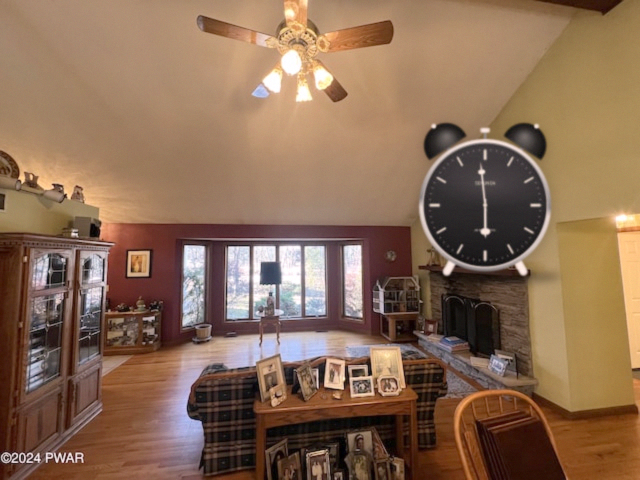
5:59
